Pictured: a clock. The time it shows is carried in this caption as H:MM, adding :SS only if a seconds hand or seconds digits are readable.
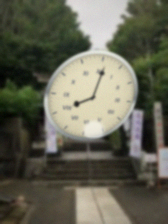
8:01
